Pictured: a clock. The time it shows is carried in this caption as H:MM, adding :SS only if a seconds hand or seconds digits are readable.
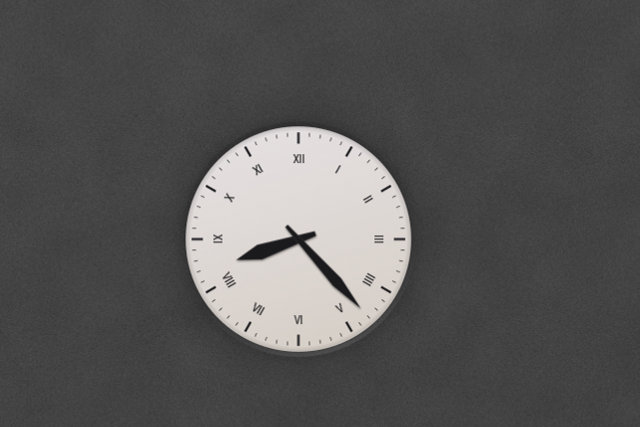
8:23
